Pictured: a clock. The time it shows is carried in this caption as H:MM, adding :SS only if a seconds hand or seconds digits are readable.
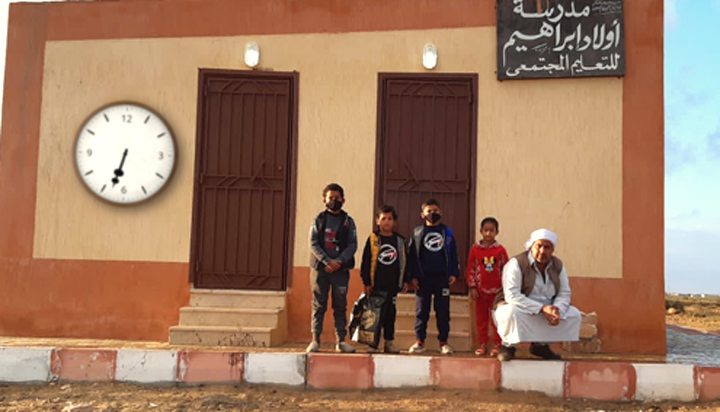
6:33
